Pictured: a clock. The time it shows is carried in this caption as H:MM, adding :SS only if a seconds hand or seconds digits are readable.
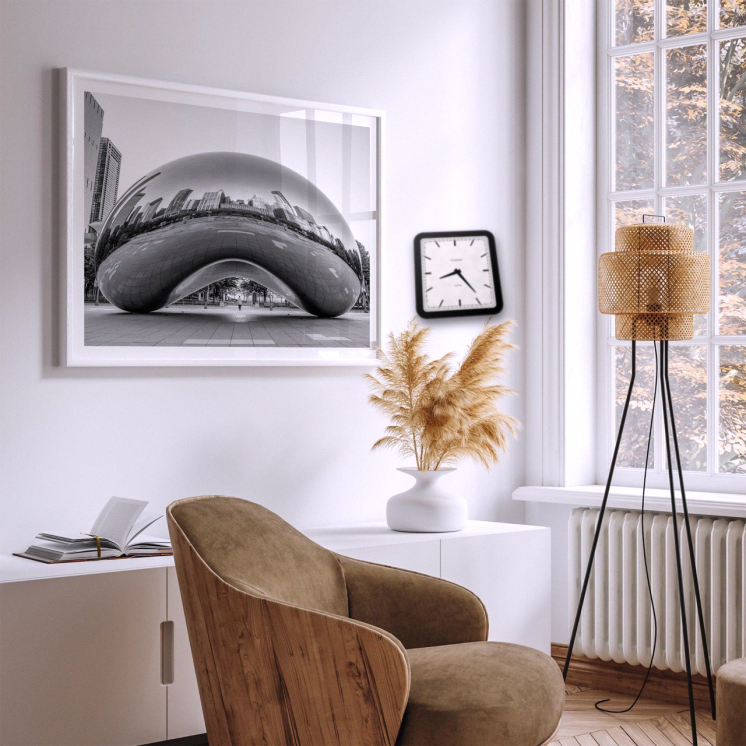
8:24
